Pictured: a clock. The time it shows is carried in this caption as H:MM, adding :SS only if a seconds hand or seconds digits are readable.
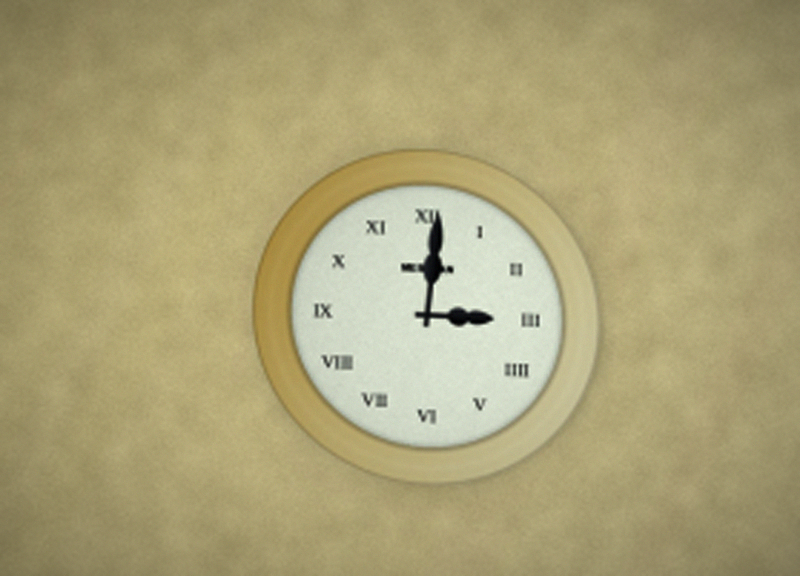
3:01
